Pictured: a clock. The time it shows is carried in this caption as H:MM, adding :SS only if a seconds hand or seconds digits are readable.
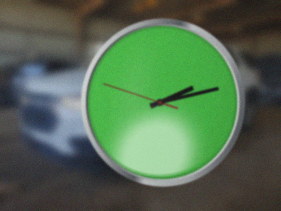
2:12:48
